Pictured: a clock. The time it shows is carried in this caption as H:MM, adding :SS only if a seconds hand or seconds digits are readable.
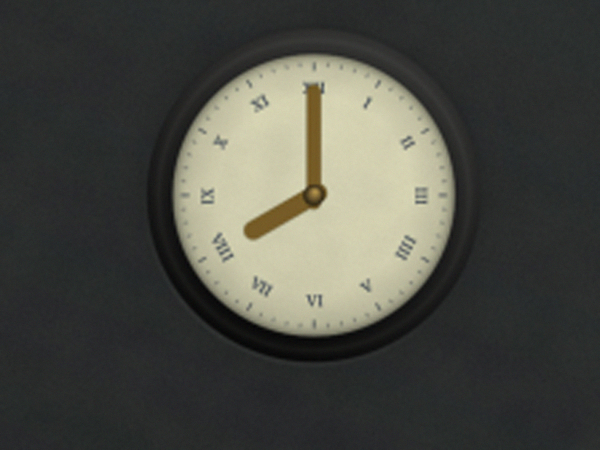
8:00
